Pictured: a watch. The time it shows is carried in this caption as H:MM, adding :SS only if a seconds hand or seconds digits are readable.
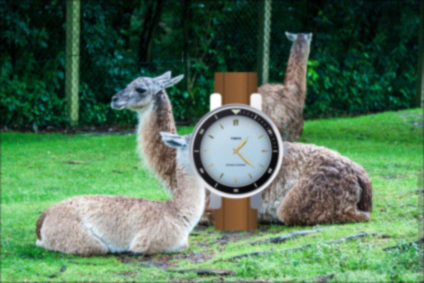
1:22
